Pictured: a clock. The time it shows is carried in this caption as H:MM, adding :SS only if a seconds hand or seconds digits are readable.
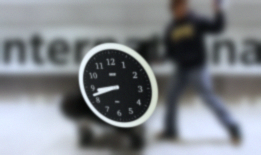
8:42
